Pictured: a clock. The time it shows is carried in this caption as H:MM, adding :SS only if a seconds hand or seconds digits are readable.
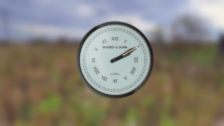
2:10
